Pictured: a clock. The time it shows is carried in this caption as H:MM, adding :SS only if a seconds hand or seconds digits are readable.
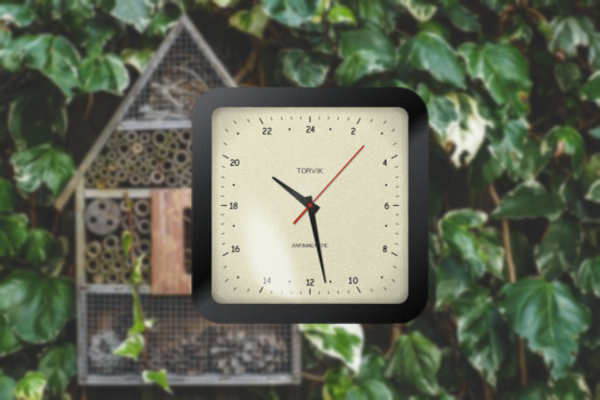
20:28:07
